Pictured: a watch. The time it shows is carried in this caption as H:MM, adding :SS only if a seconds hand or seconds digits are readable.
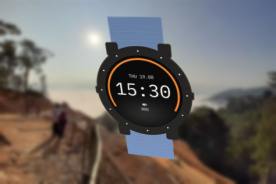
15:30
